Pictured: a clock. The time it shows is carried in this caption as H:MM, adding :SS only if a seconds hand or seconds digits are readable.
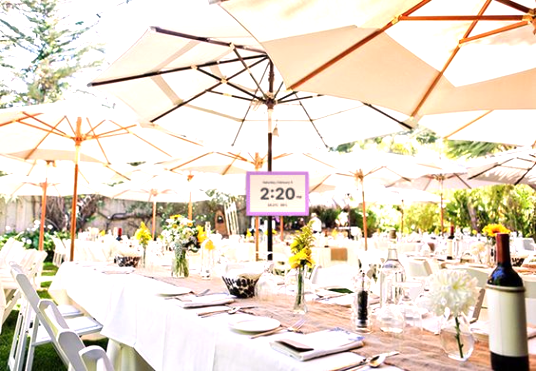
2:20
